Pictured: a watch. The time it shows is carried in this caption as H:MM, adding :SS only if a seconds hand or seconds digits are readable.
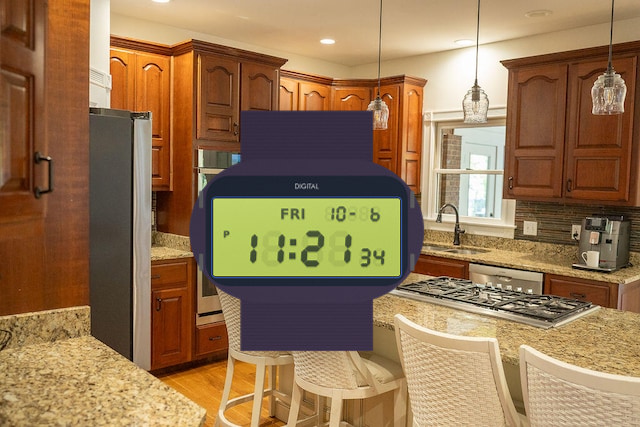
11:21:34
